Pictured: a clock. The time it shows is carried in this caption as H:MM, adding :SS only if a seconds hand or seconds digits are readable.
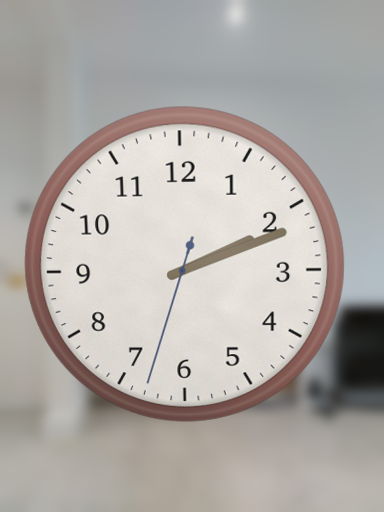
2:11:33
